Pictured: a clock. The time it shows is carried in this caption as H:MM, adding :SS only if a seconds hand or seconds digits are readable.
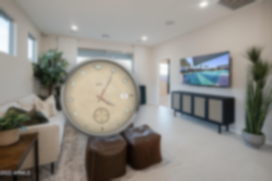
4:05
